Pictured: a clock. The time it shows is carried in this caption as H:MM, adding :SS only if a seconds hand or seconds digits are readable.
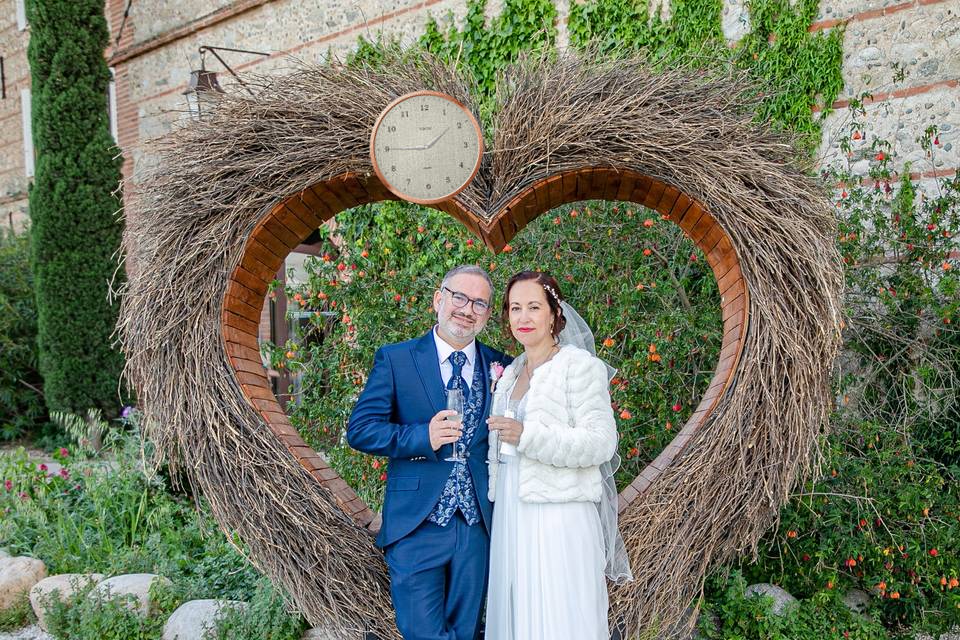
1:45
